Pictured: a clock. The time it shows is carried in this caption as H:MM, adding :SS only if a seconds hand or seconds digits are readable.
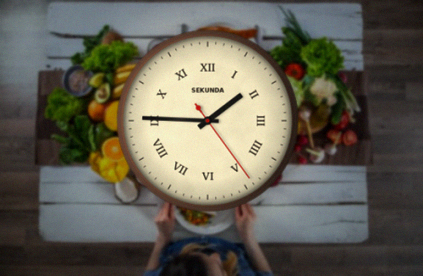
1:45:24
